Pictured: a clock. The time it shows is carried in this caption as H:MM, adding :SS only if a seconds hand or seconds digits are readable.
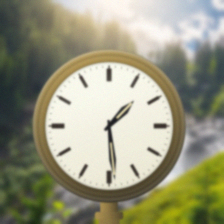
1:29
